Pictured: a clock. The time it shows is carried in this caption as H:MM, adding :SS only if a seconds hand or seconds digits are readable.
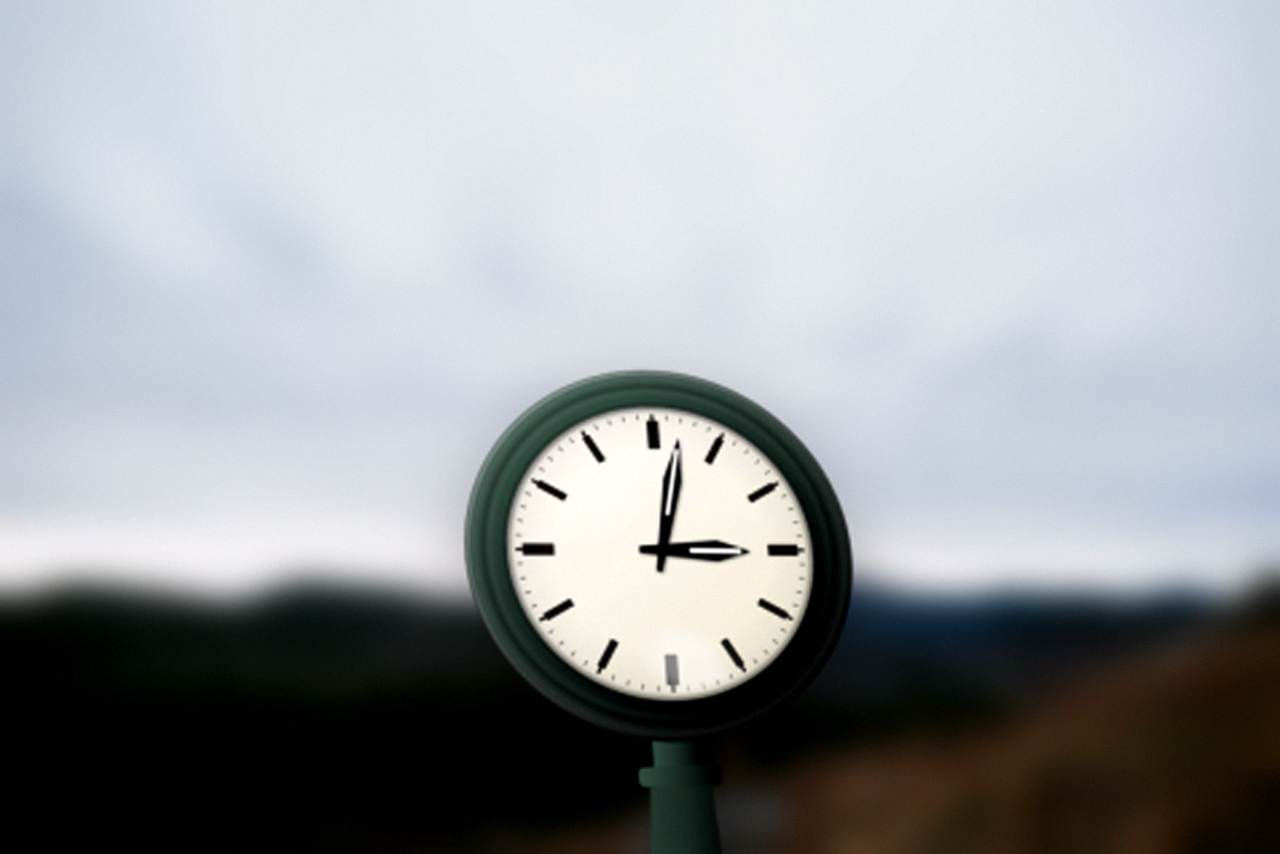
3:02
